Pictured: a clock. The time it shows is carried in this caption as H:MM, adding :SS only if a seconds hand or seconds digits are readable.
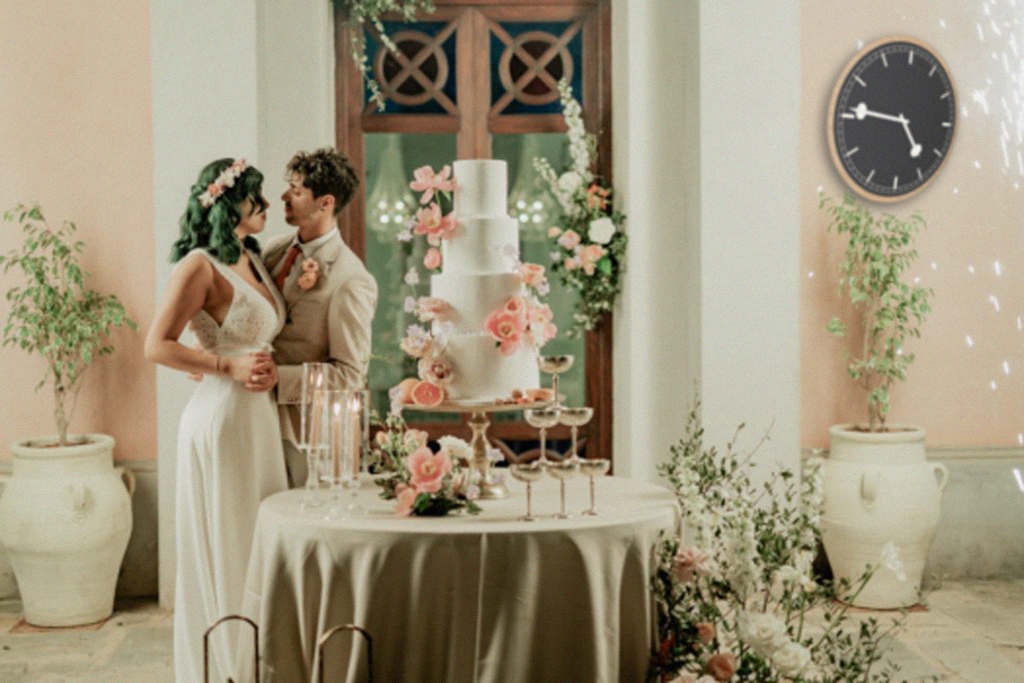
4:46
